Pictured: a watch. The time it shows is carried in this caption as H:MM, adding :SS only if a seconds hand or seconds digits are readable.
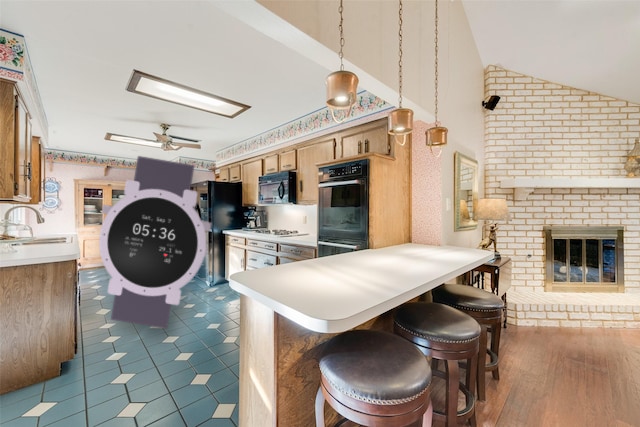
5:36
